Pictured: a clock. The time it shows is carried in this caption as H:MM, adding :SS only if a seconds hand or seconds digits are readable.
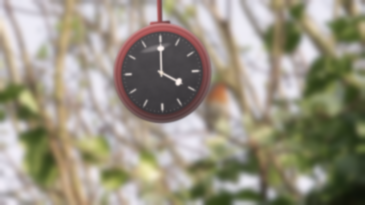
4:00
